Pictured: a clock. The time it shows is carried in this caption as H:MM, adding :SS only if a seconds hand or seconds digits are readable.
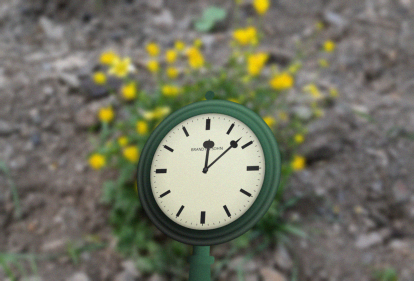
12:08
